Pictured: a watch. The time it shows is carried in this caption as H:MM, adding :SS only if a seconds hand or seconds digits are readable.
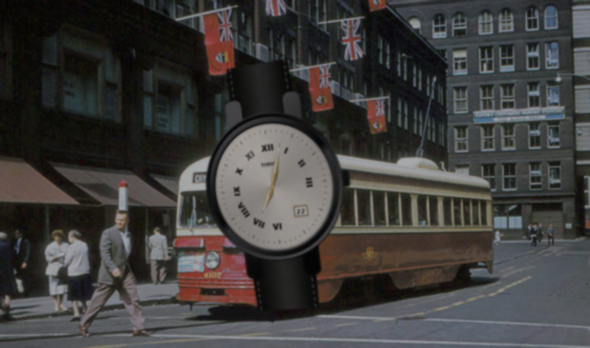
7:03
